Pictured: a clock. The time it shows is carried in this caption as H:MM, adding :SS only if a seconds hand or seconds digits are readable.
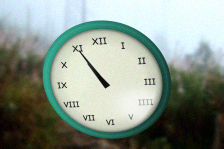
10:55
